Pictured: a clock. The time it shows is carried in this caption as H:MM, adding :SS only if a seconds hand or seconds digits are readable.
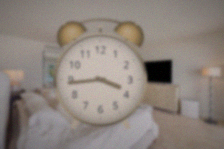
3:44
